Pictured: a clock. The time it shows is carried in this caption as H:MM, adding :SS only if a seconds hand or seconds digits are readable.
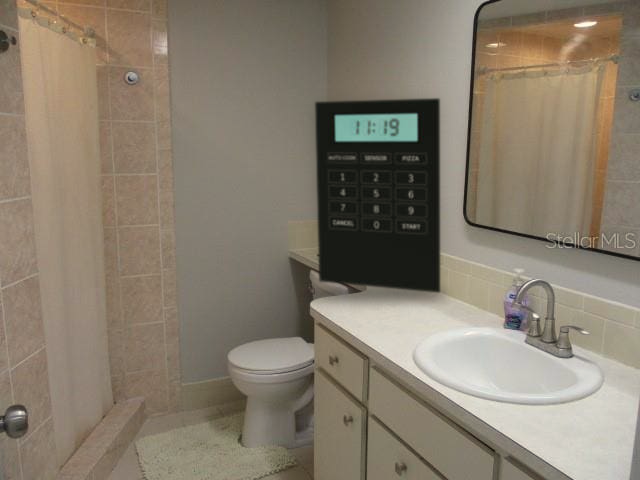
11:19
